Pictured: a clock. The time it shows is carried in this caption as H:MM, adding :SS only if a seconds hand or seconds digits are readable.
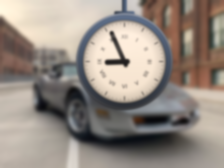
8:56
